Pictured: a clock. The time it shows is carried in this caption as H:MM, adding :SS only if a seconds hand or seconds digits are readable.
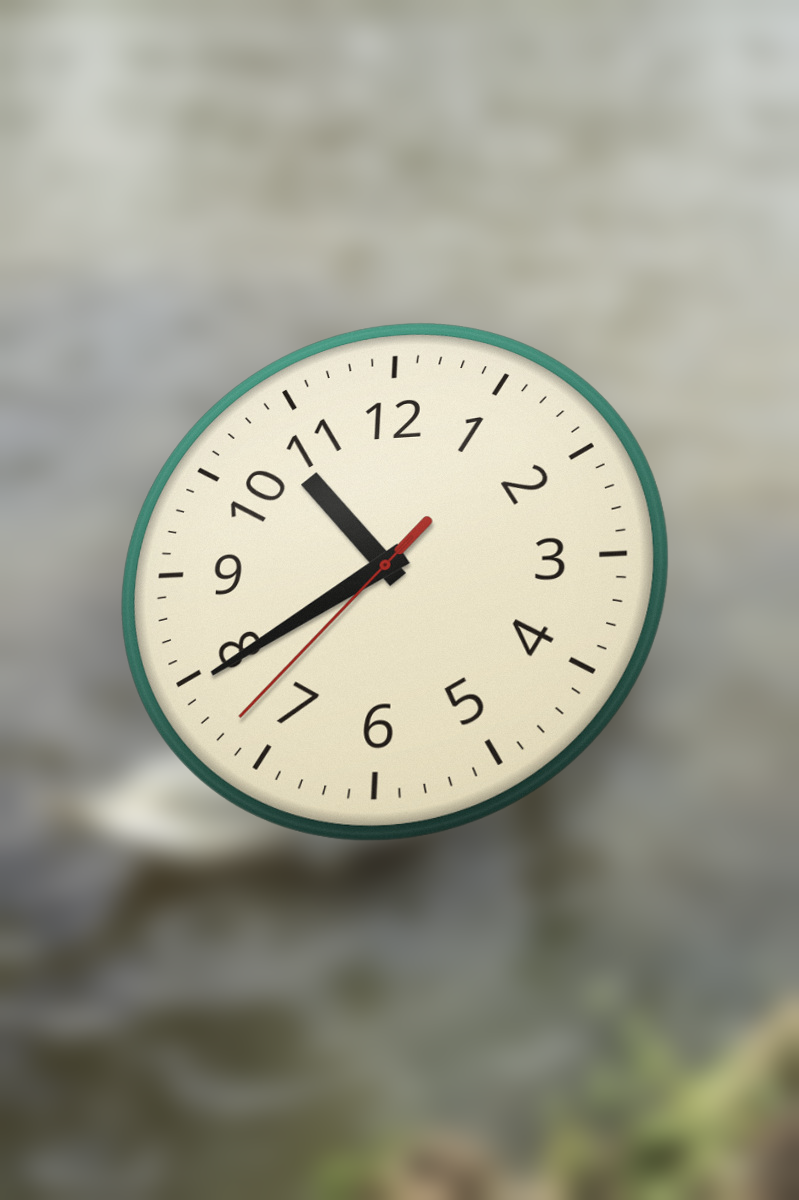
10:39:37
